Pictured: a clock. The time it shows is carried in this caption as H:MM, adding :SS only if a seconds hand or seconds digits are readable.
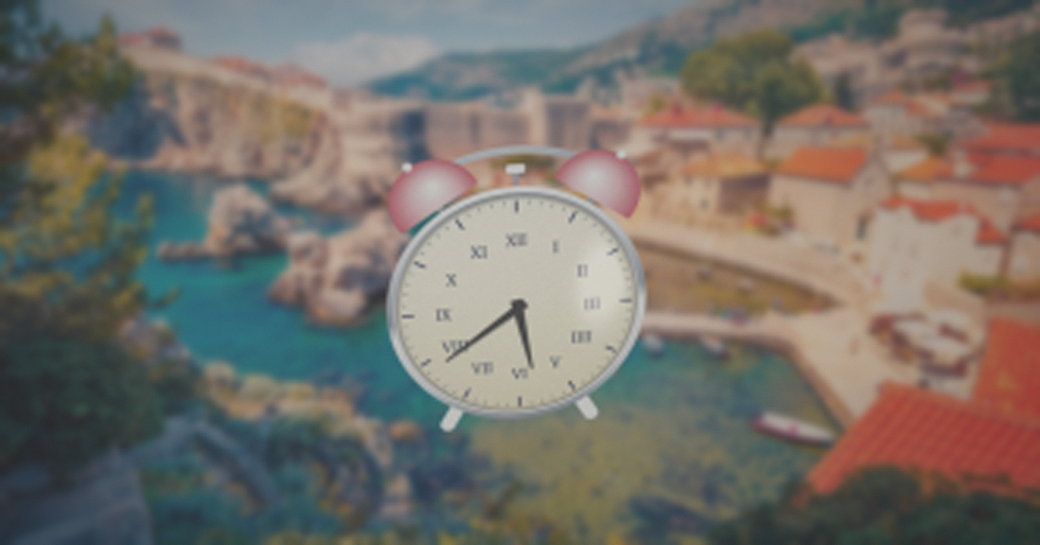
5:39
